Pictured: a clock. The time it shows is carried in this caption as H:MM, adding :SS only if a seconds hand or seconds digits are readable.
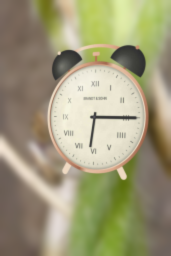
6:15
